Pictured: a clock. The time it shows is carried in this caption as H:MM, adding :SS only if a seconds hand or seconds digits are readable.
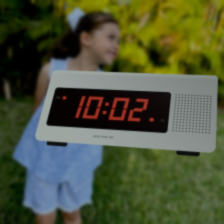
10:02
